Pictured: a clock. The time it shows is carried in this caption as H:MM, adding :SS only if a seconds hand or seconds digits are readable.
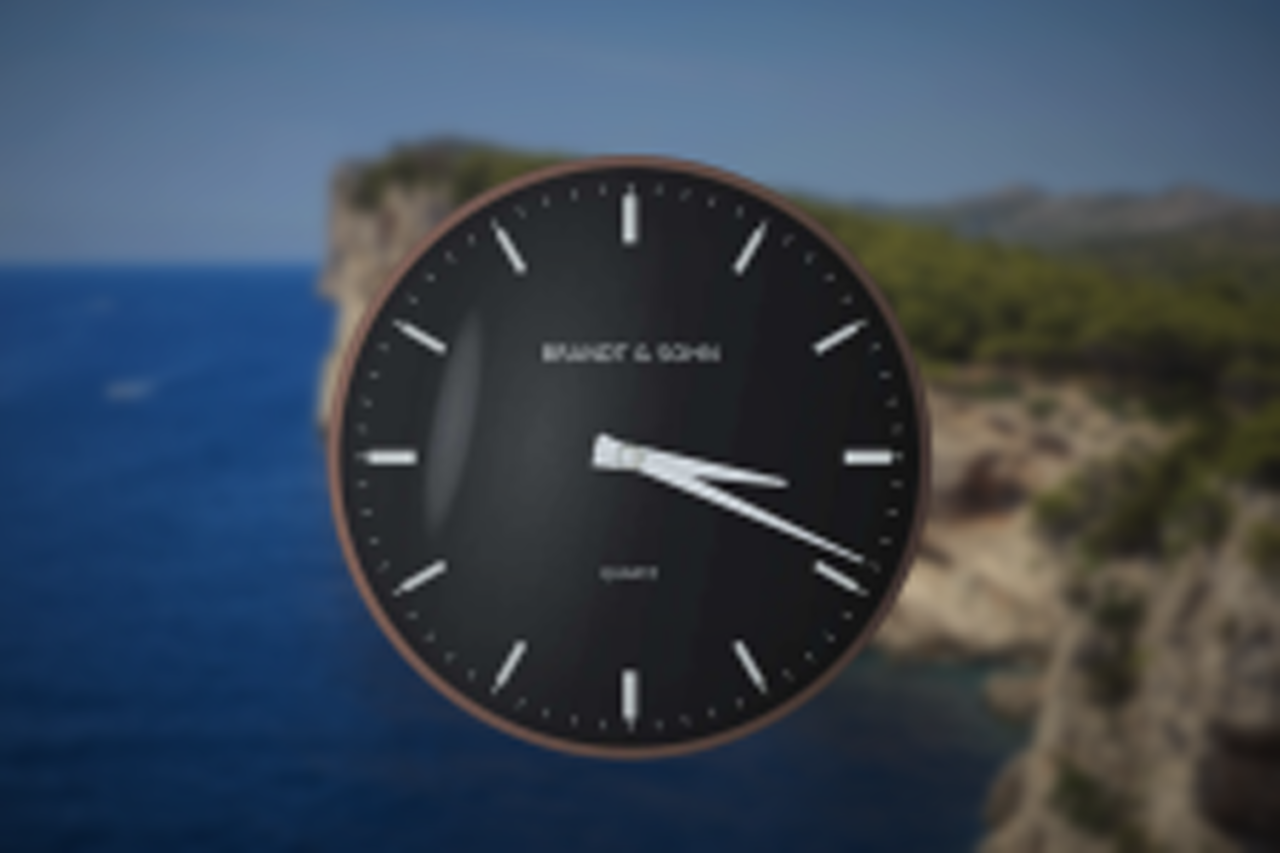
3:19
